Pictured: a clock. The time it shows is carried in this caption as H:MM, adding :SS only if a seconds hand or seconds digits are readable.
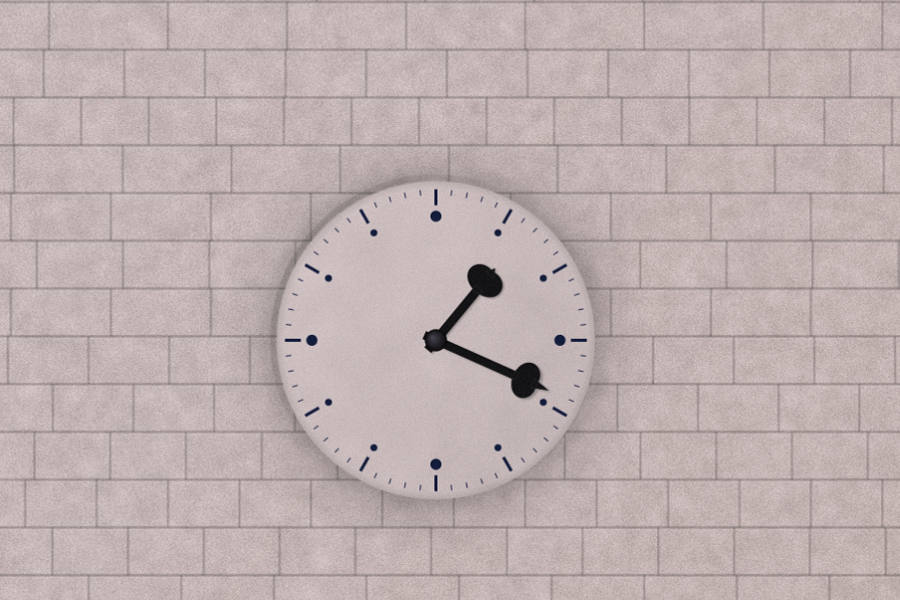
1:19
